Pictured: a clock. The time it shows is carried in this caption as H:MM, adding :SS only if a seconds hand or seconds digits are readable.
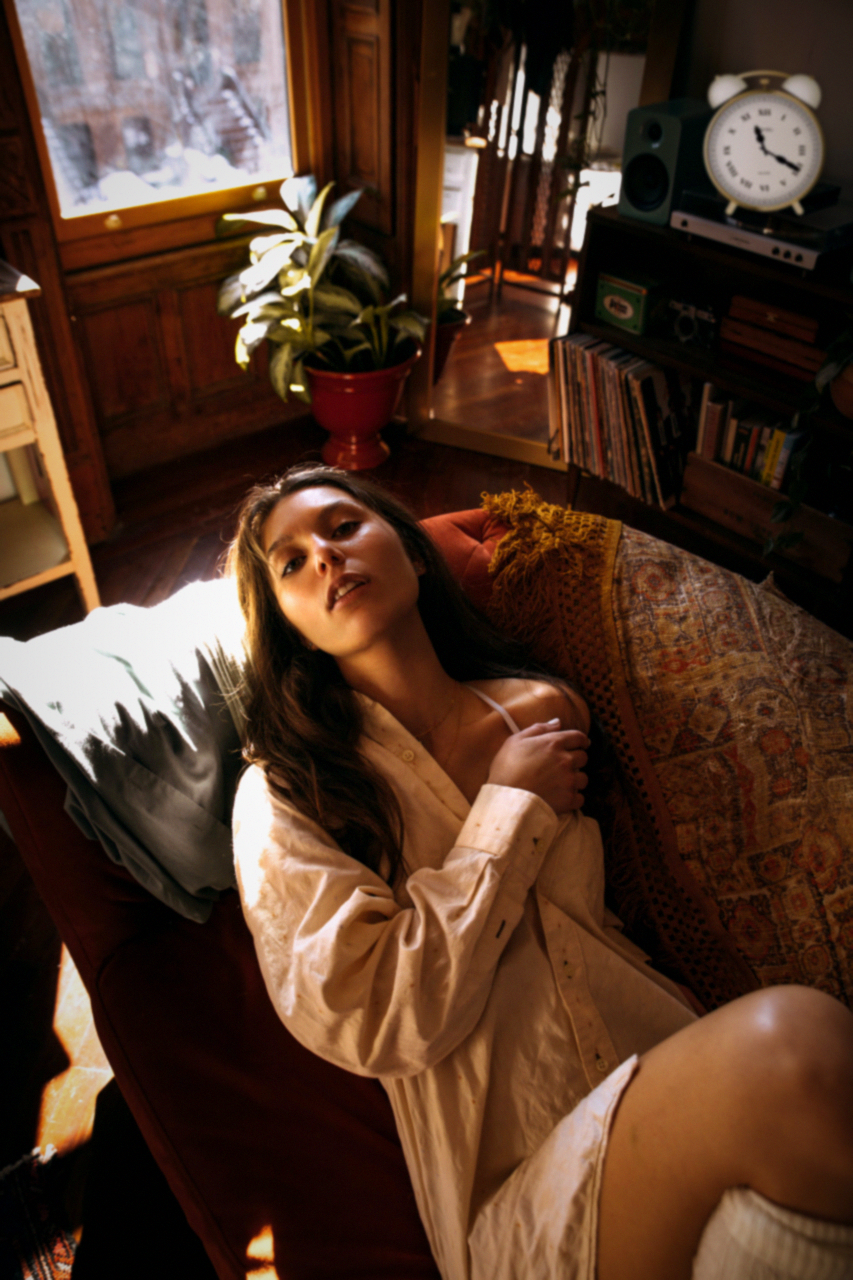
11:20
